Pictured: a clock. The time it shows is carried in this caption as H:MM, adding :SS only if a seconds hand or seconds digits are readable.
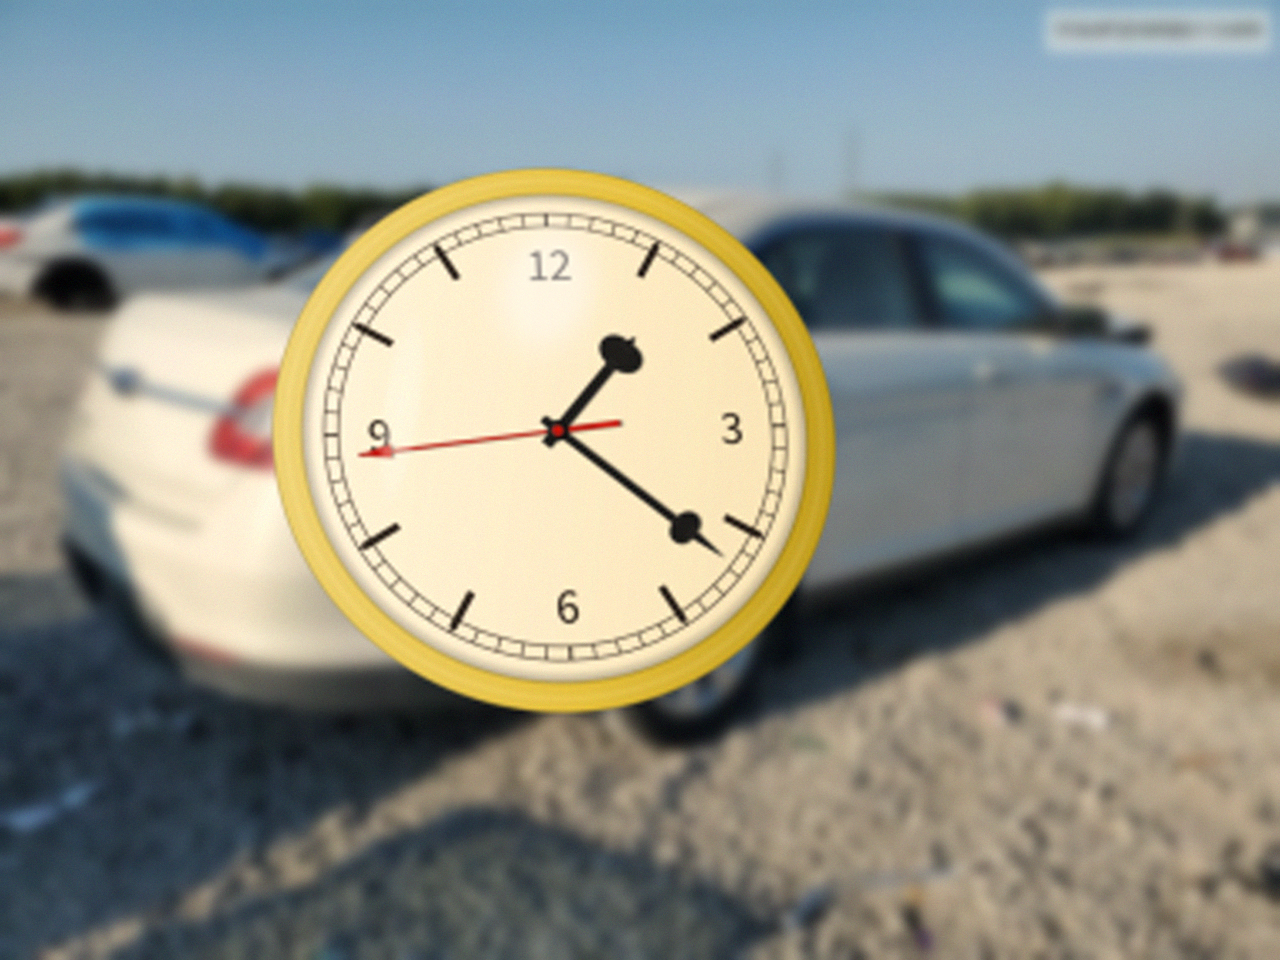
1:21:44
